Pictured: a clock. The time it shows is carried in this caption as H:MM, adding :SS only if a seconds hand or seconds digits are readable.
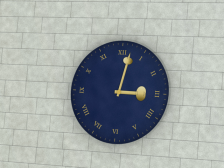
3:02
